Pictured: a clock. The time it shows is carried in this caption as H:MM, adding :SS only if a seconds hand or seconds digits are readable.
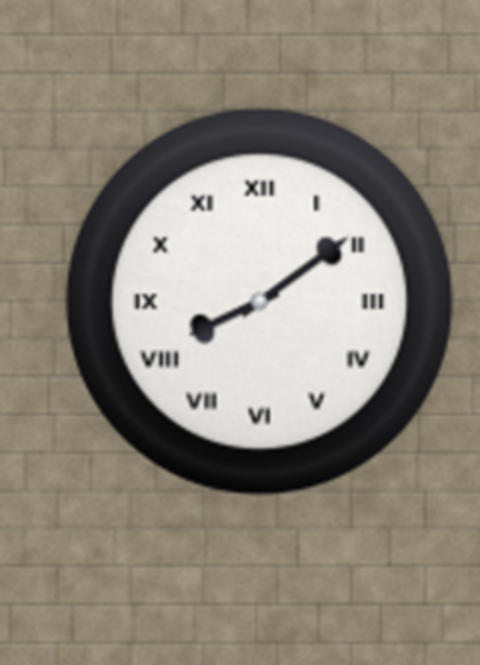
8:09
